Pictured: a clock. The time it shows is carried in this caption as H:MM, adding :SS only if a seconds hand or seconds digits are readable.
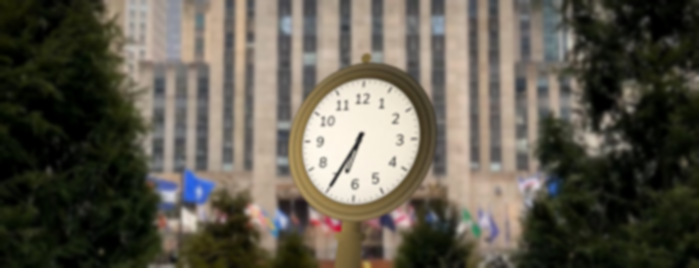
6:35
